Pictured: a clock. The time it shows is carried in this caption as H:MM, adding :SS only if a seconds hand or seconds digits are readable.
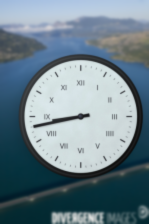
8:43
